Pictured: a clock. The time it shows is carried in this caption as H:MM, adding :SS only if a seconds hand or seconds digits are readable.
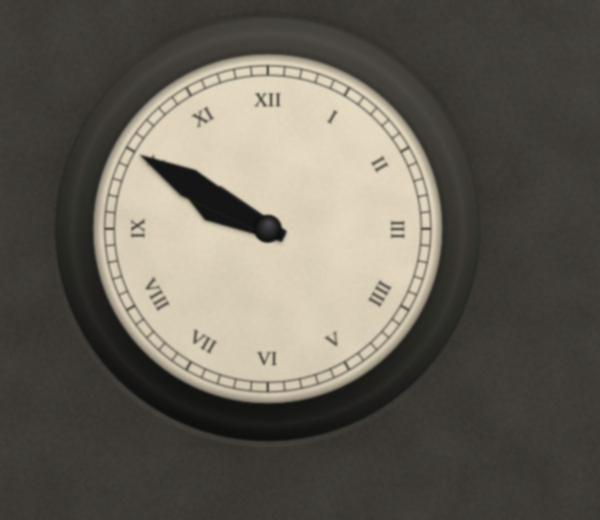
9:50
